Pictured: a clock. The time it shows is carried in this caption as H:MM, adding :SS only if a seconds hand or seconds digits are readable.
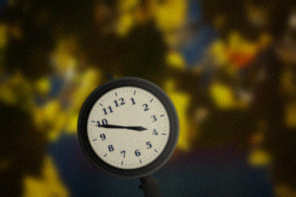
3:49
